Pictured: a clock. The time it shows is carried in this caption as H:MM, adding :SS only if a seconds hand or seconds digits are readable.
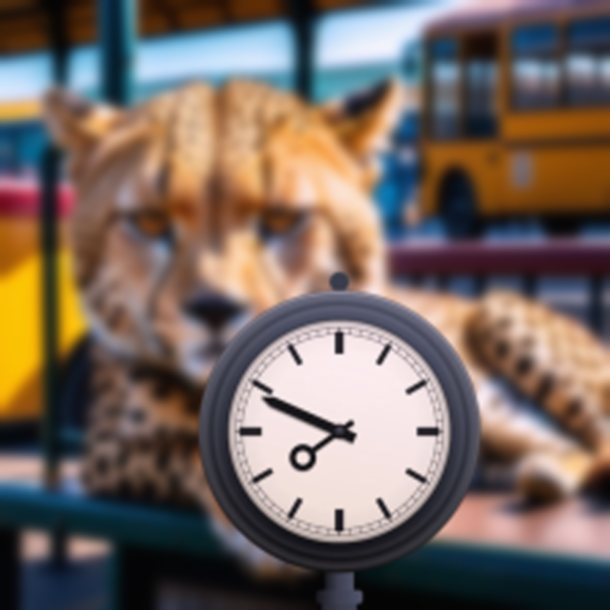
7:49
